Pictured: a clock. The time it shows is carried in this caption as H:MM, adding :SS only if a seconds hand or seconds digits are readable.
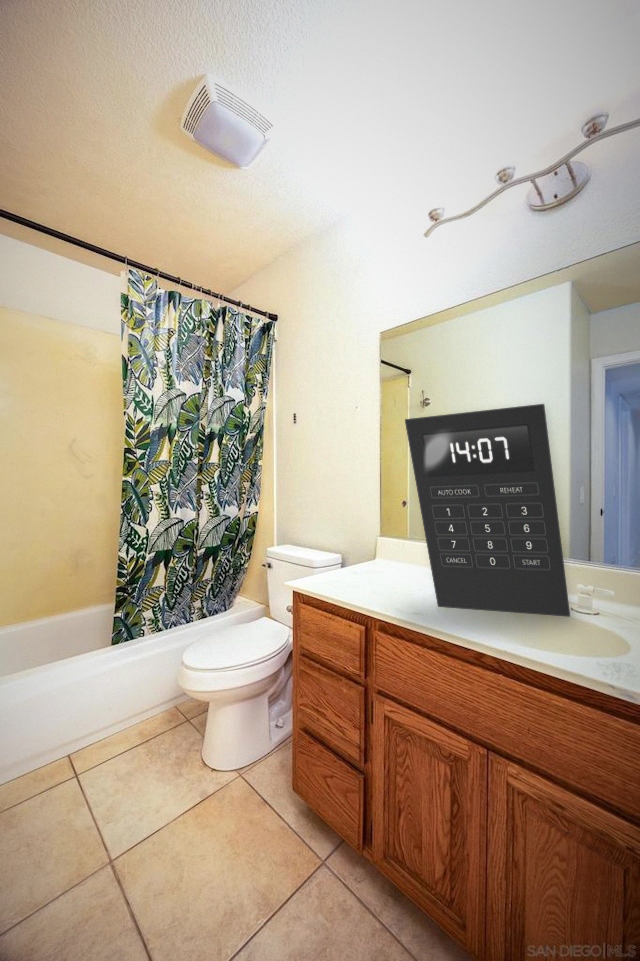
14:07
